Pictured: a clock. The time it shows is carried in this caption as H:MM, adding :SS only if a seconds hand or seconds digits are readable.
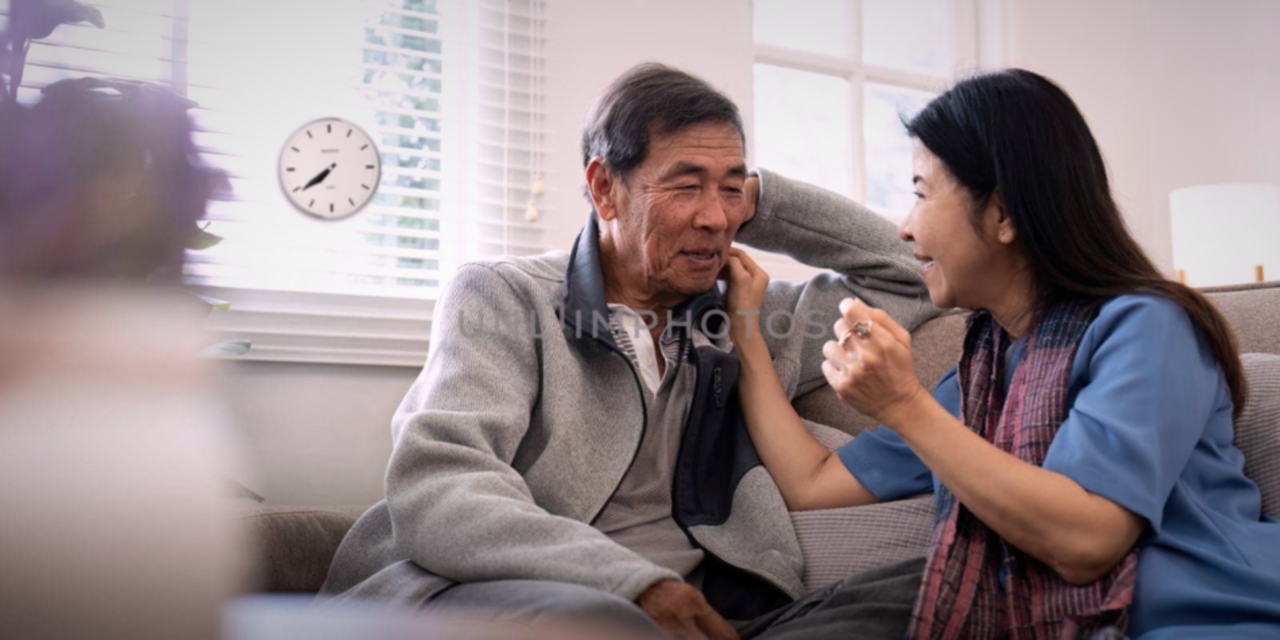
7:39
